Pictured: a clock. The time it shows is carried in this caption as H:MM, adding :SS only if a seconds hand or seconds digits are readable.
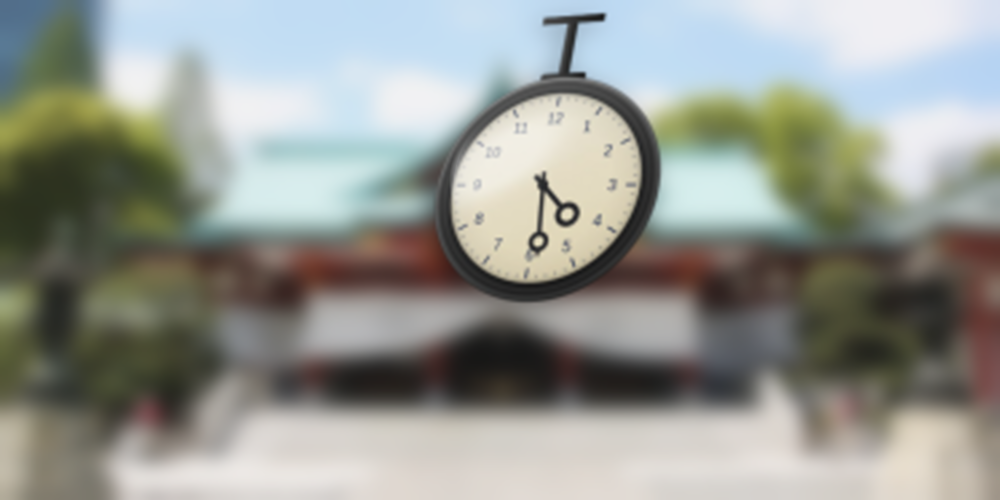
4:29
